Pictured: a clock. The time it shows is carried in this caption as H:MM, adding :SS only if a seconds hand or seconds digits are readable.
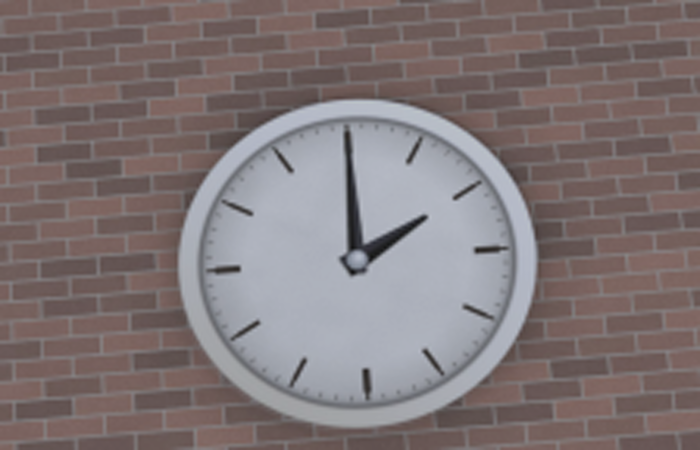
2:00
